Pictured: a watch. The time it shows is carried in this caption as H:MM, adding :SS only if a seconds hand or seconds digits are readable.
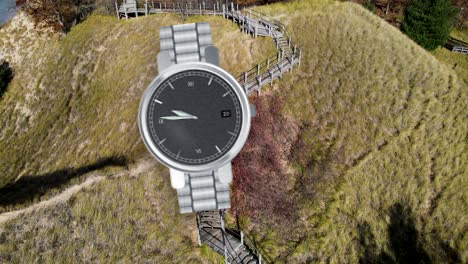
9:46
